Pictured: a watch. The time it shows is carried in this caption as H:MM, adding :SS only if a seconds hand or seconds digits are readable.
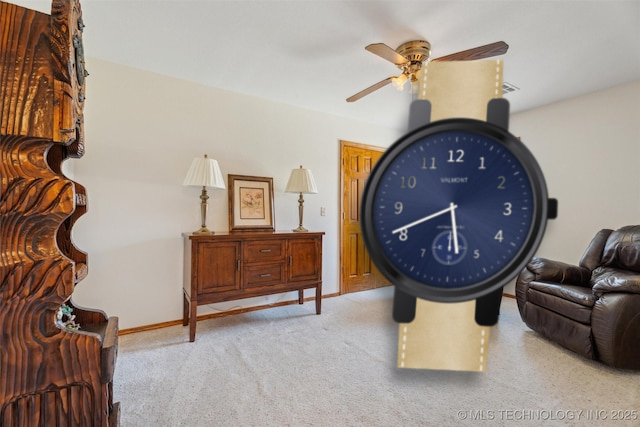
5:41
